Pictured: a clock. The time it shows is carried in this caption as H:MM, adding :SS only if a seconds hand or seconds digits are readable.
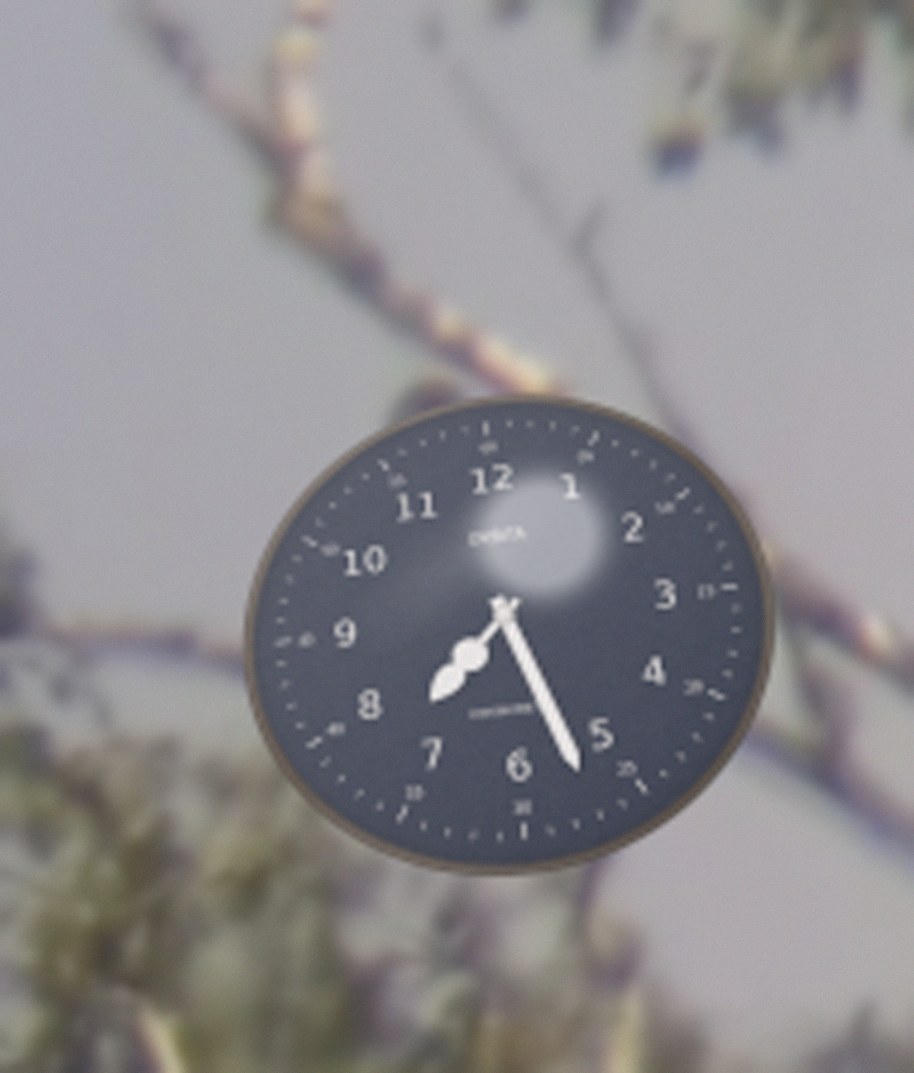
7:27
